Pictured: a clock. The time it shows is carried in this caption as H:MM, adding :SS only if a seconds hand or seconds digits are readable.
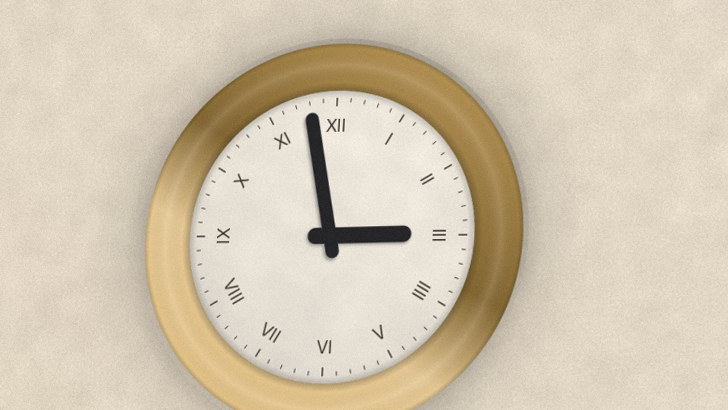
2:58
